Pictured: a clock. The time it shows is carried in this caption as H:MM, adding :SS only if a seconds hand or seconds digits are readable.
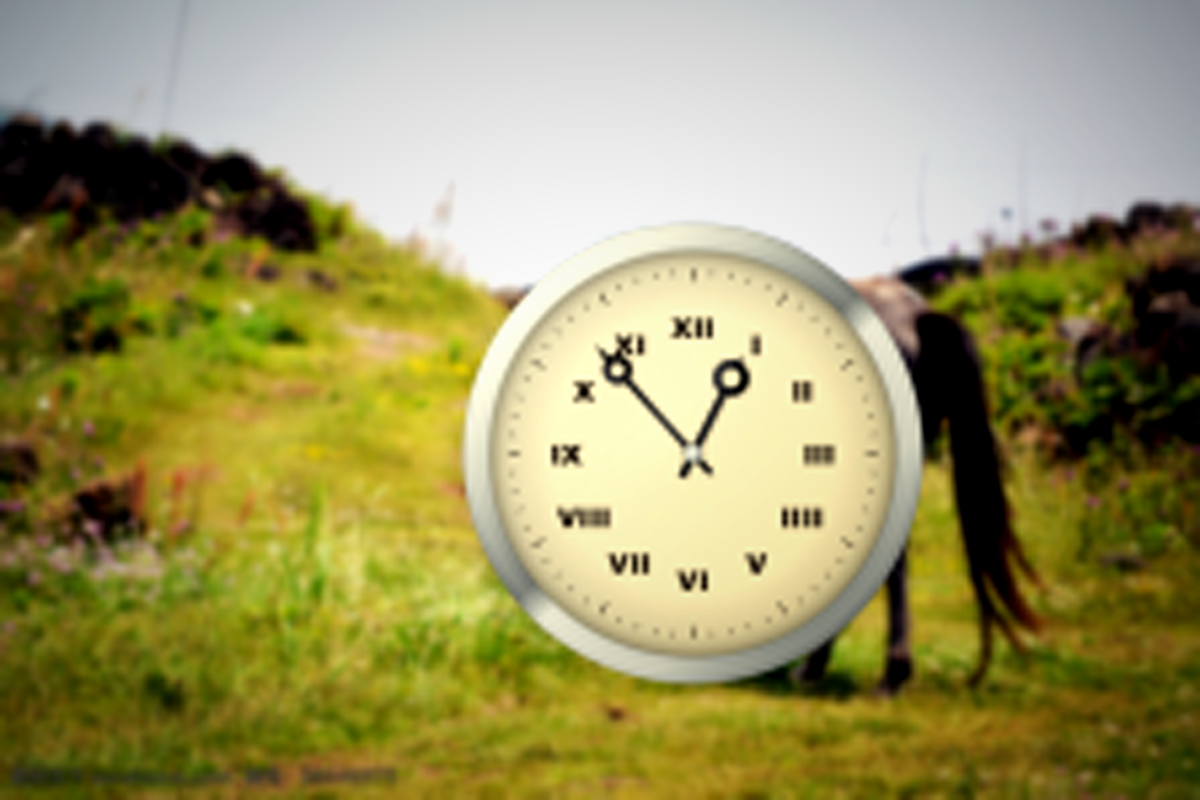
12:53
